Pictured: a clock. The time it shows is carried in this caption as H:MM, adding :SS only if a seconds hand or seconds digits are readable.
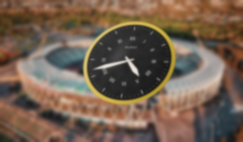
4:42
